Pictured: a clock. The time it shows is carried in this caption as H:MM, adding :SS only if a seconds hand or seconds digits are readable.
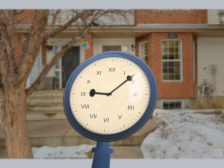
9:08
